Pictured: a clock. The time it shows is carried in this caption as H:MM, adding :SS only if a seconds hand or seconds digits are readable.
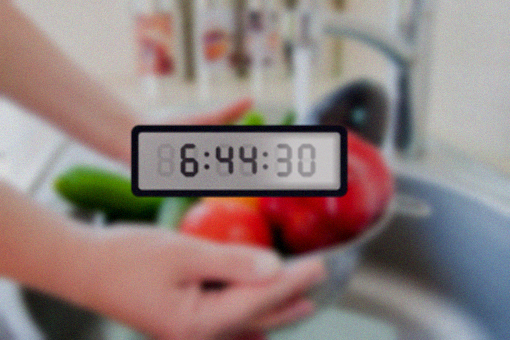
6:44:30
